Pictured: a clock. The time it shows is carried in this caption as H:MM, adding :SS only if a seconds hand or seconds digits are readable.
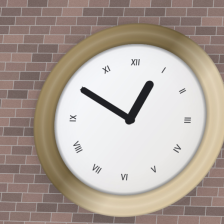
12:50
